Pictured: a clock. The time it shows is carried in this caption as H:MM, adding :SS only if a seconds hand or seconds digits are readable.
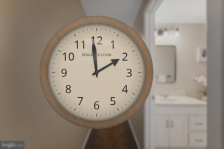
1:59
